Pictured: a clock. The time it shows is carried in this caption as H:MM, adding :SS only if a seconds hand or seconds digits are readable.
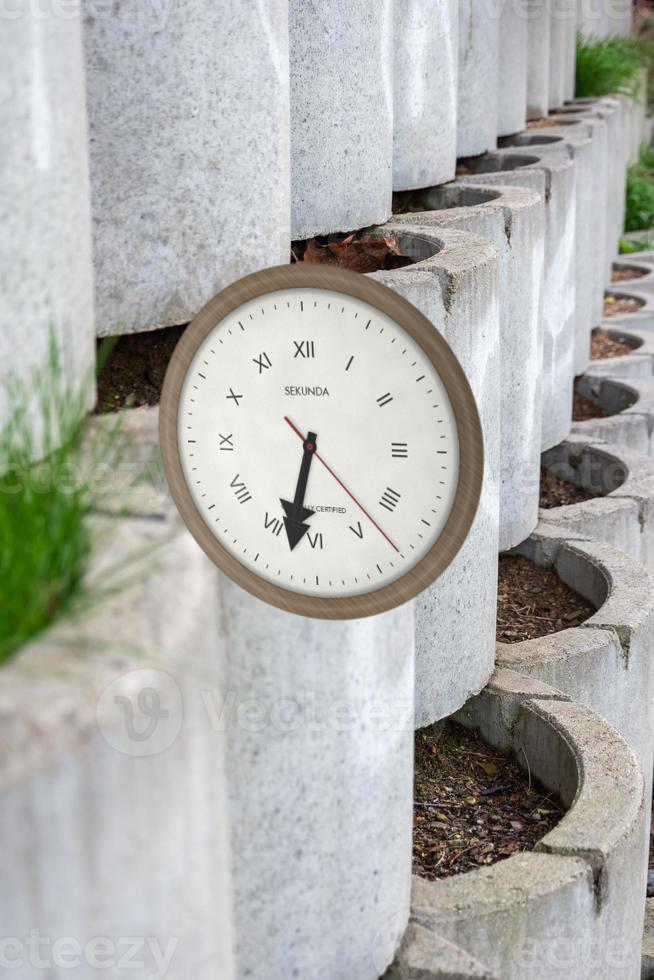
6:32:23
